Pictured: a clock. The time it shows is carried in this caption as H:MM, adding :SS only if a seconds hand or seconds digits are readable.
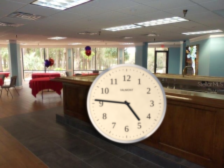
4:46
